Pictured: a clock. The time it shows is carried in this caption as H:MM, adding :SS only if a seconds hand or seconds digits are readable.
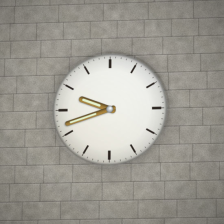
9:42
